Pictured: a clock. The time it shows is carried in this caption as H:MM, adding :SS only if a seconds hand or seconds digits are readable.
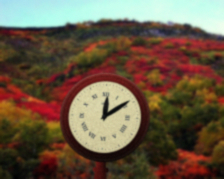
12:09
